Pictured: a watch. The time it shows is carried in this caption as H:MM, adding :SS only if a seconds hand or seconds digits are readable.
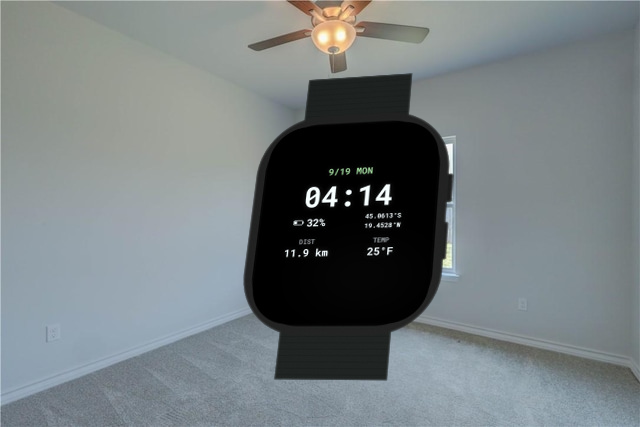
4:14
